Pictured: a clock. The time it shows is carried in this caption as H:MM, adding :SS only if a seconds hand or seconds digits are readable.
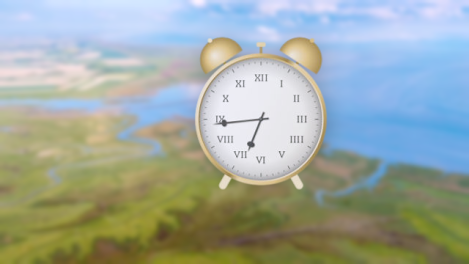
6:44
